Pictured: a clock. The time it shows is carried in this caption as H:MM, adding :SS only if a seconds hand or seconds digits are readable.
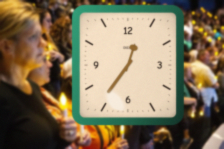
12:36
